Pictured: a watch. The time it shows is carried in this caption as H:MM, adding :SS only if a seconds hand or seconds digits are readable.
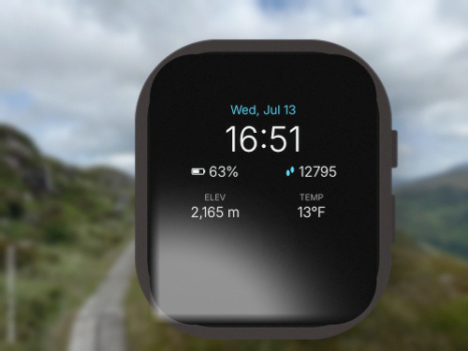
16:51
